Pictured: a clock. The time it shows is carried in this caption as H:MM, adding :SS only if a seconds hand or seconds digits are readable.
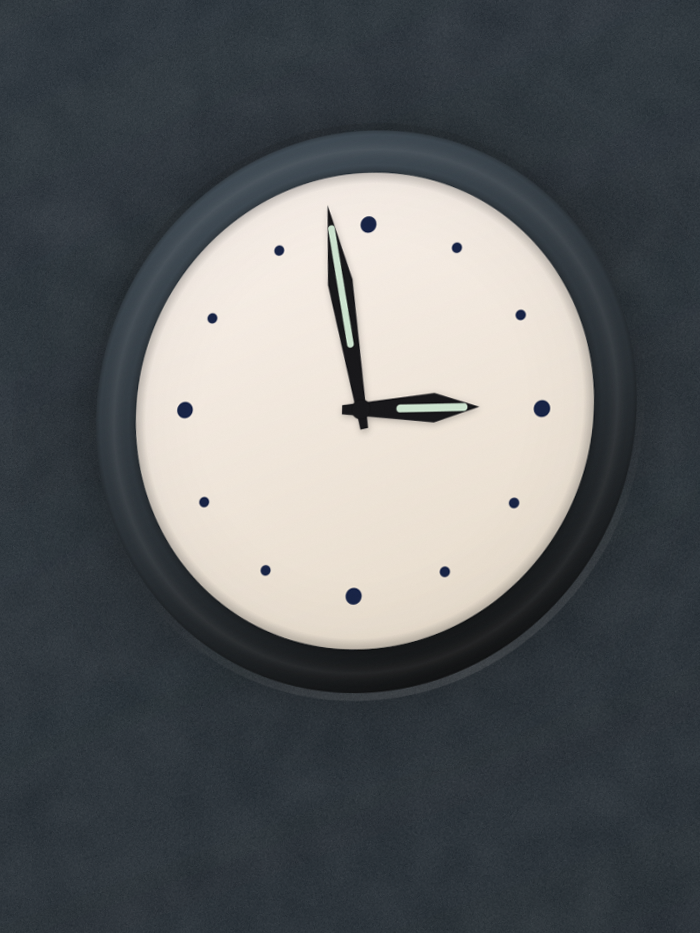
2:58
